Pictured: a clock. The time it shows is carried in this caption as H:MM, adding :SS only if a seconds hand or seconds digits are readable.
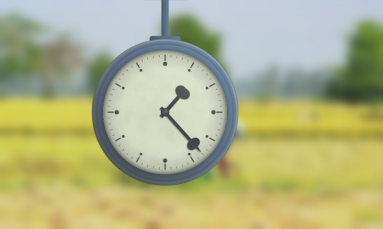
1:23
